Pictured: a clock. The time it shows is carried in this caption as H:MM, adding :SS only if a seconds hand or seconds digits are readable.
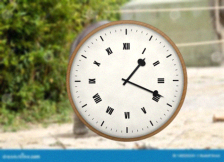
1:19
